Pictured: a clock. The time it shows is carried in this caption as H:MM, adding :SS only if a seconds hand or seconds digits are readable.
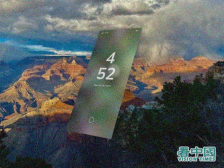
4:52
